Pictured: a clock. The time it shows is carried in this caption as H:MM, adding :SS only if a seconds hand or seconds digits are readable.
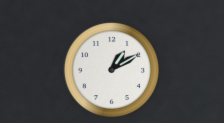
1:10
